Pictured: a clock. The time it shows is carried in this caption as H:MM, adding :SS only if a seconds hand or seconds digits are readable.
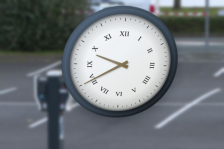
9:40
